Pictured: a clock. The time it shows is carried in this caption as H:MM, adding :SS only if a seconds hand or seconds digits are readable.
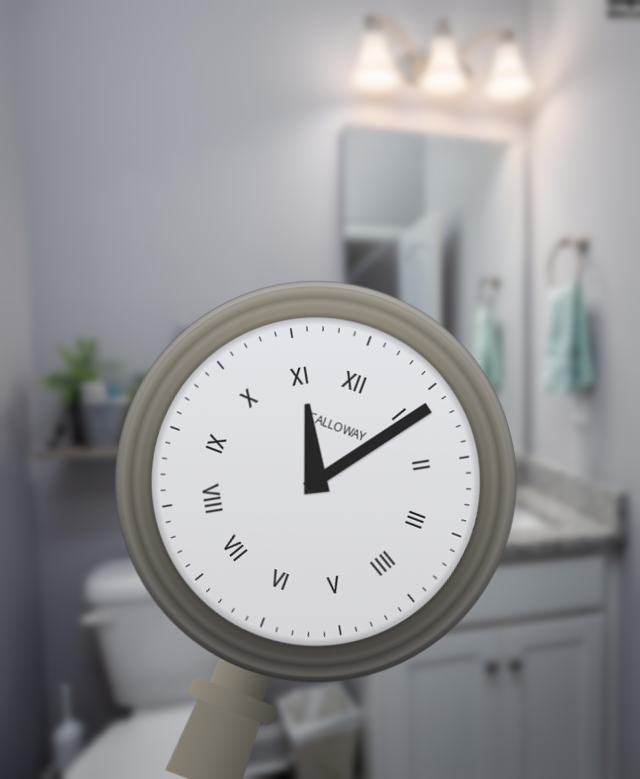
11:06
